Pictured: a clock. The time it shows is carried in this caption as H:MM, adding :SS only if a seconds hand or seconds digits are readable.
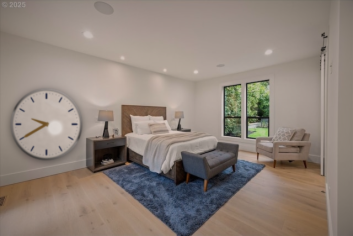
9:40
